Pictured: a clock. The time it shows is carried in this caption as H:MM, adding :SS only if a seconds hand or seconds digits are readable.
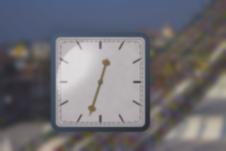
12:33
